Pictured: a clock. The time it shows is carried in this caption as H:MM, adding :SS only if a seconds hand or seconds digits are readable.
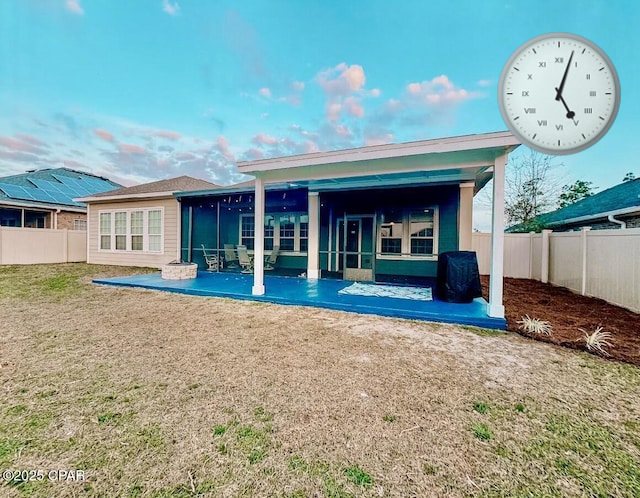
5:03
